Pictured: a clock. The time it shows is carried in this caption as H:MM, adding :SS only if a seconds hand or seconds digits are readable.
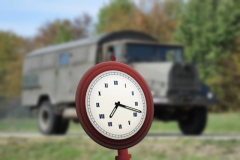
7:18
